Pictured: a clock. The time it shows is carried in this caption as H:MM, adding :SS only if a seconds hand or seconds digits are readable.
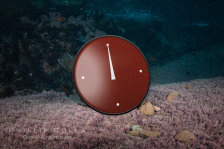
12:00
